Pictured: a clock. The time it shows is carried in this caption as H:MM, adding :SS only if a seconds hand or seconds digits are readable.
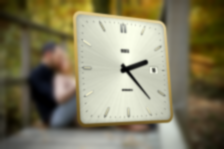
2:23
